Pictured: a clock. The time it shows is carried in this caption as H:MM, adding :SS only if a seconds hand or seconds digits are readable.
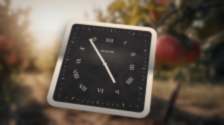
4:54
